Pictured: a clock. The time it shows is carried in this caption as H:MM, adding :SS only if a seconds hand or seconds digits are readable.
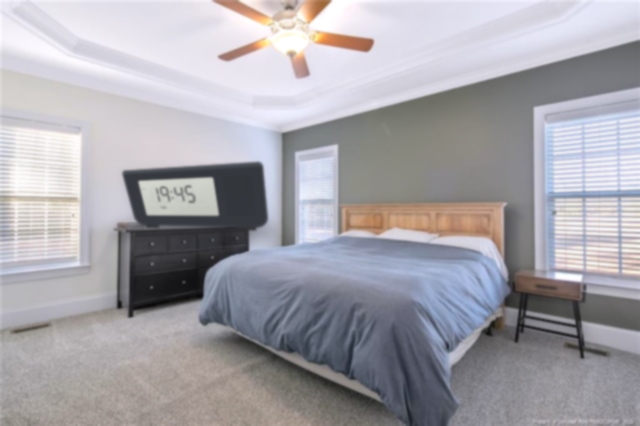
19:45
